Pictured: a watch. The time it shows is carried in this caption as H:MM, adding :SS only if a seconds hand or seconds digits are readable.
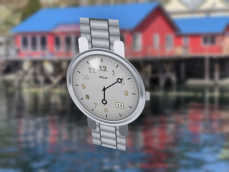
6:09
